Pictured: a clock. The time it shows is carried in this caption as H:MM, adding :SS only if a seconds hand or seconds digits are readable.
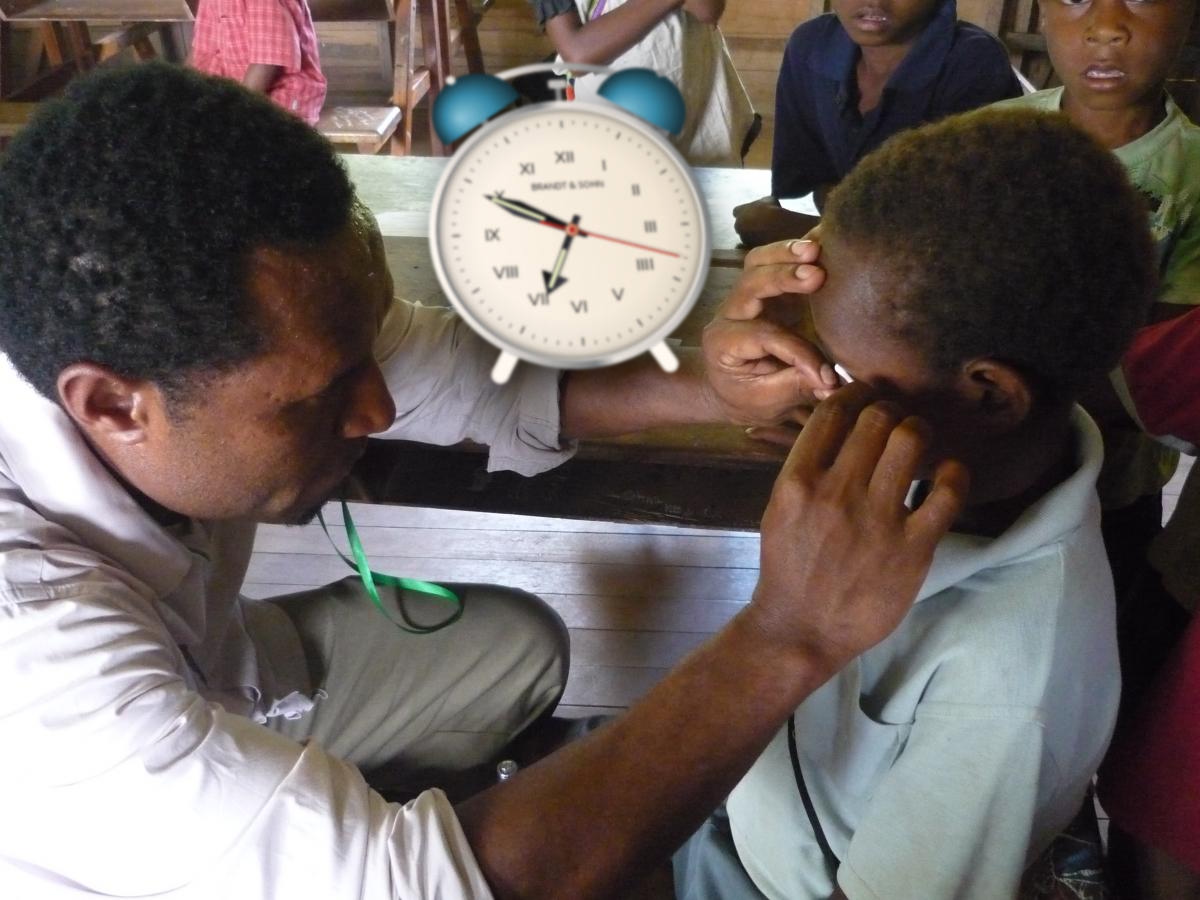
6:49:18
